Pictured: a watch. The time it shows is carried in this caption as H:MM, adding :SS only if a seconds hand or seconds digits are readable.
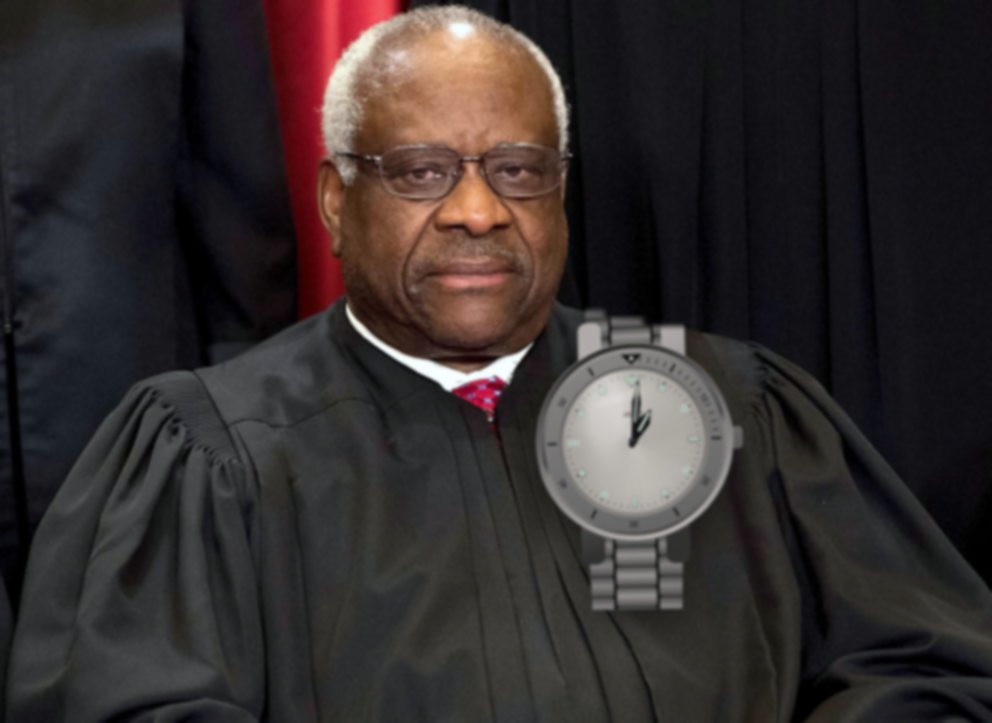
1:01
